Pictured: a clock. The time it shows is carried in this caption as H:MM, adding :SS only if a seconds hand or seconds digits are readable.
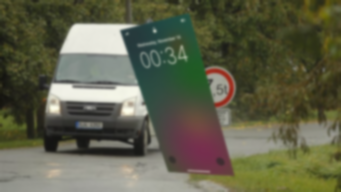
0:34
